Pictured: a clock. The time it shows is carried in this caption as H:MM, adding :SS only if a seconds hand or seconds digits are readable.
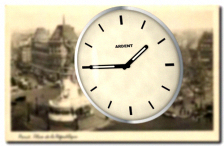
1:45
